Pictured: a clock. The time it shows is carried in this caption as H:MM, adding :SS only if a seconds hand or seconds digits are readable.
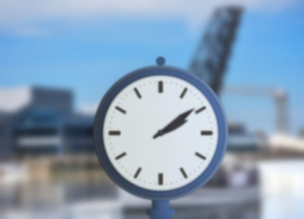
2:09
